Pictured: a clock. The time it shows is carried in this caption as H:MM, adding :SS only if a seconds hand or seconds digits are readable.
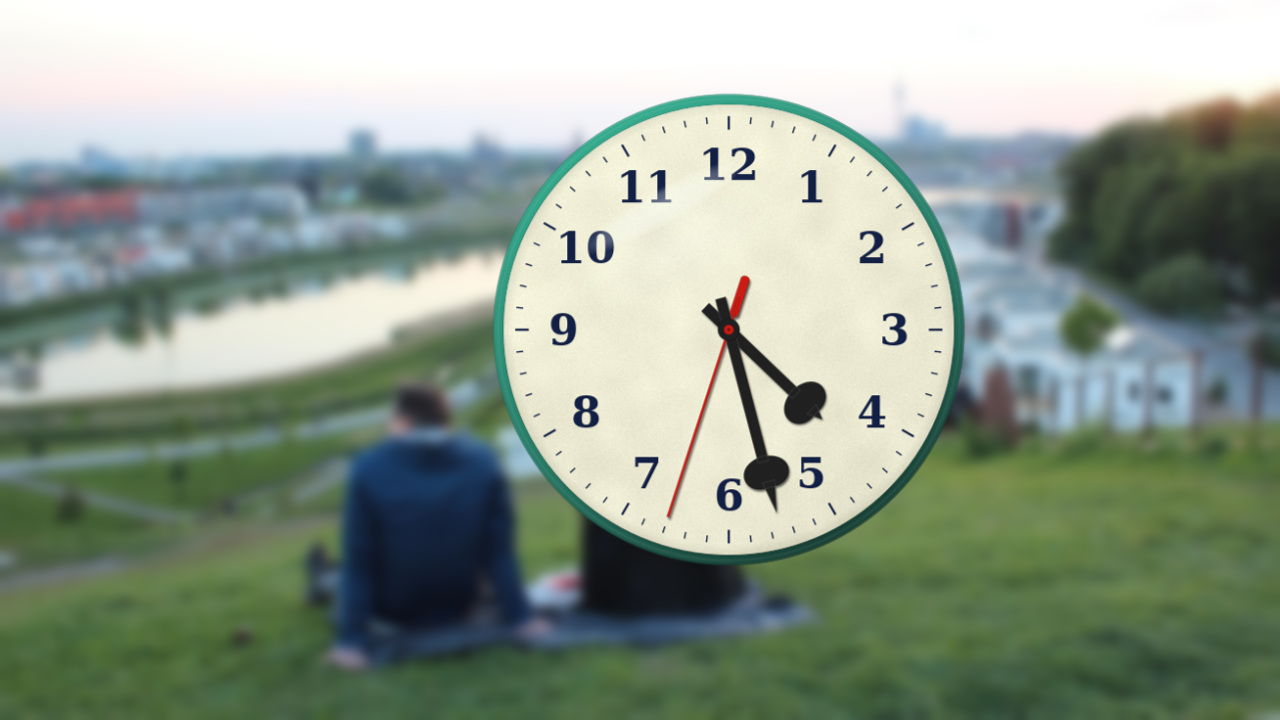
4:27:33
